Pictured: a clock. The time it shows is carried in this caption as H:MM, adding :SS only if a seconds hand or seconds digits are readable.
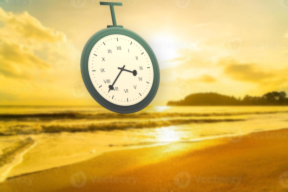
3:37
